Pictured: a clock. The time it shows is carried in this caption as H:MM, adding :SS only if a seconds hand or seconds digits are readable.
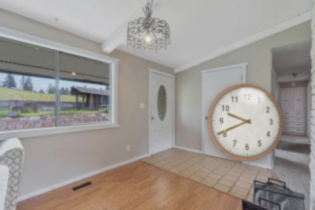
9:41
